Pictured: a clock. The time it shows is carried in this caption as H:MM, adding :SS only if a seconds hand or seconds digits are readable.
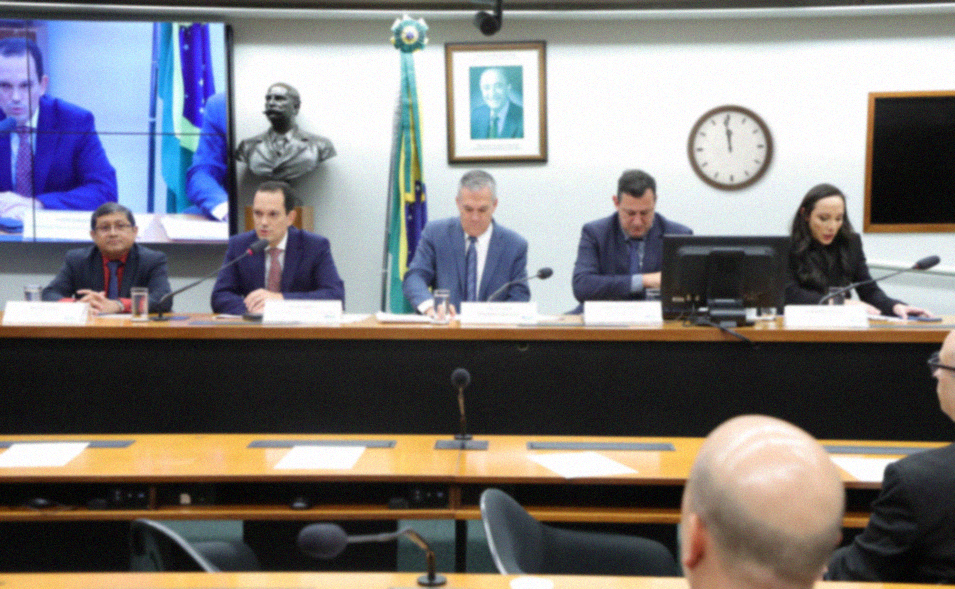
11:59
